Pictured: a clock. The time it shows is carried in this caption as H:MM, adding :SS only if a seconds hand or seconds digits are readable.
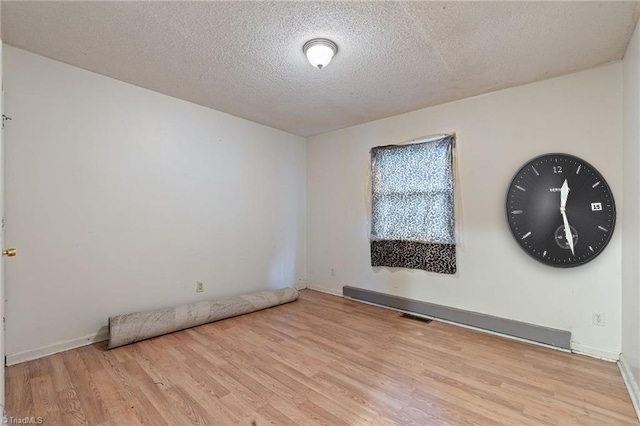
12:29
